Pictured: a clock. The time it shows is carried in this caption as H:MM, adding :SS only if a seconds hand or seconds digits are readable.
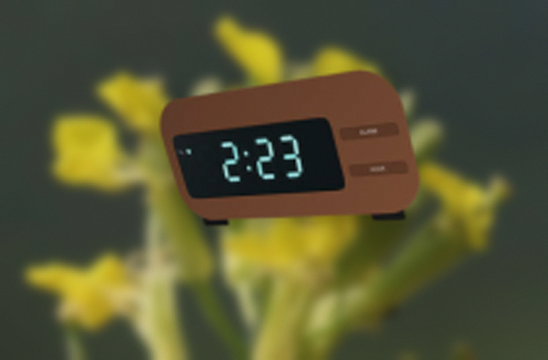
2:23
